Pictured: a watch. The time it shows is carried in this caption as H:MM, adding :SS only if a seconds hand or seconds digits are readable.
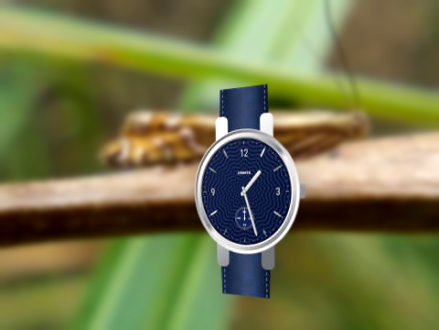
1:27
